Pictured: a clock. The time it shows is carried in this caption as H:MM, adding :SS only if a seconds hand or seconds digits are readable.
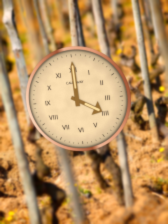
4:00
